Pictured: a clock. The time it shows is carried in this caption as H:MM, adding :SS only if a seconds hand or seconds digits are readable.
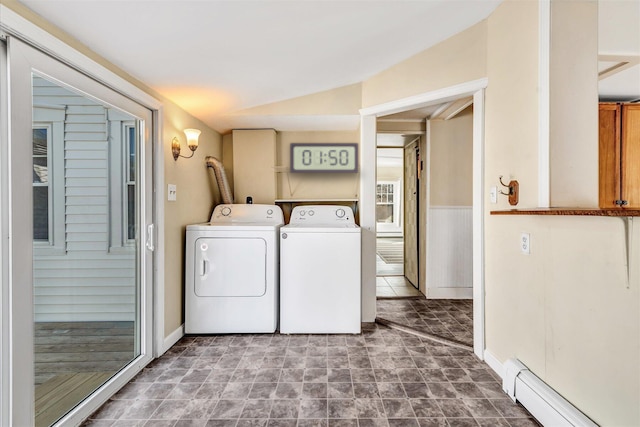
1:50
